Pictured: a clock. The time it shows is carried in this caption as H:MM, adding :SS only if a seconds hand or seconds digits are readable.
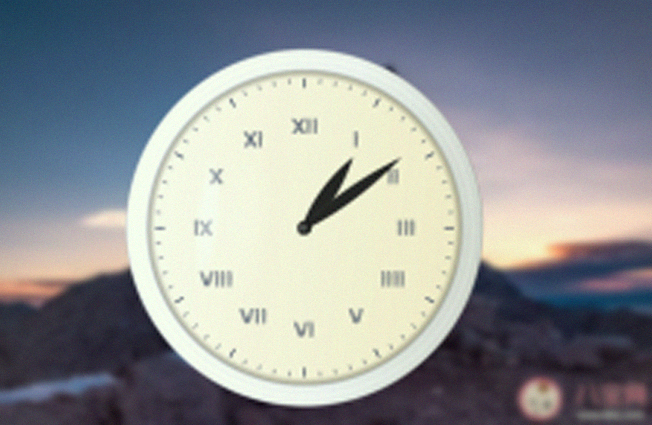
1:09
